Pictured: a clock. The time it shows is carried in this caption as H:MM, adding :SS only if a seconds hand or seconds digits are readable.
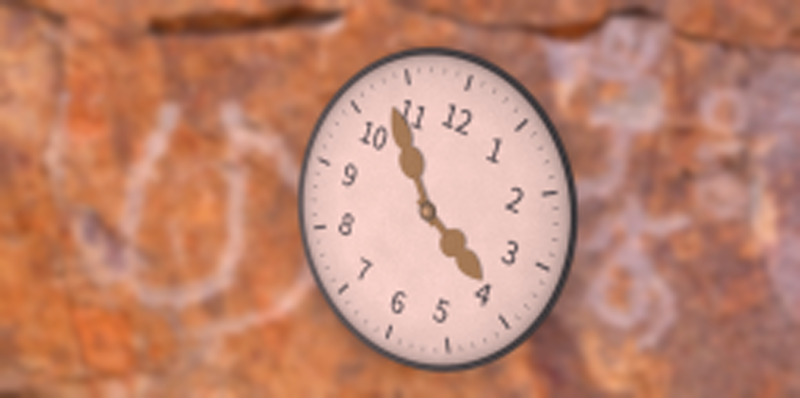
3:53
